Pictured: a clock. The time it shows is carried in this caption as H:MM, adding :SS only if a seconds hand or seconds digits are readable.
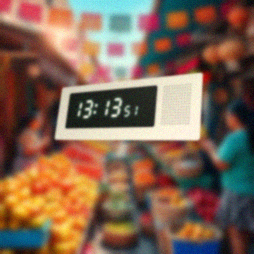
13:13
